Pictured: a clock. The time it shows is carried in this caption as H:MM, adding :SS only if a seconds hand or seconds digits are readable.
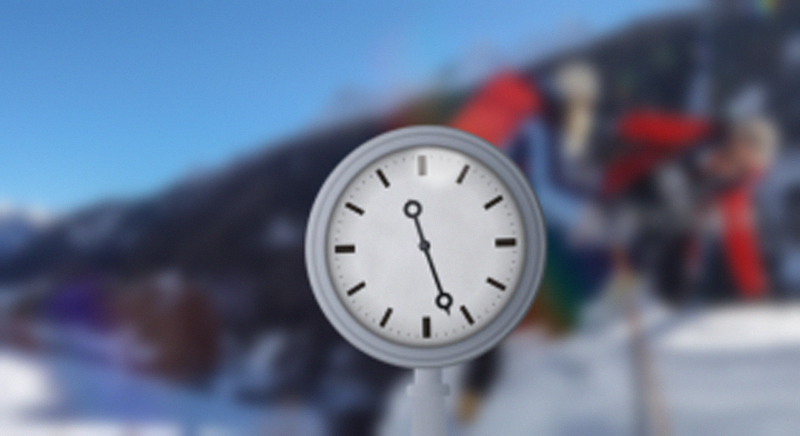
11:27
